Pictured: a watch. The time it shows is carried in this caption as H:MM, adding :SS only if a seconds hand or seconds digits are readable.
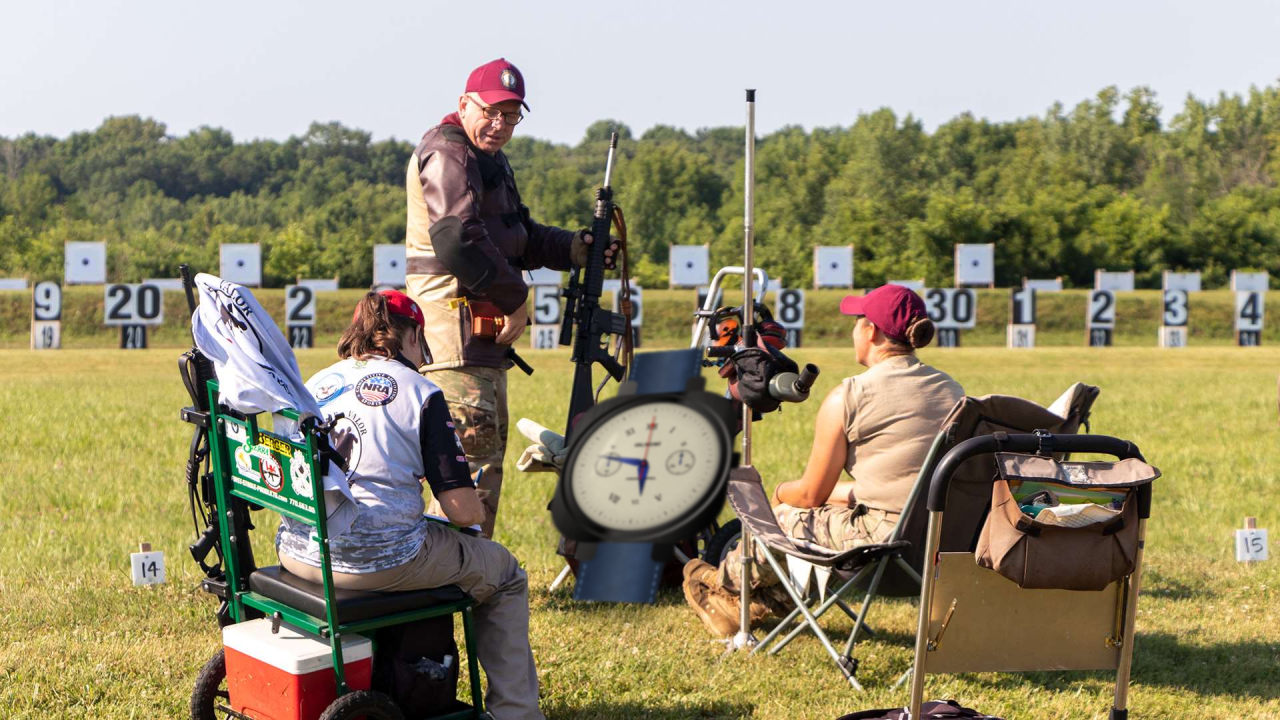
5:47
